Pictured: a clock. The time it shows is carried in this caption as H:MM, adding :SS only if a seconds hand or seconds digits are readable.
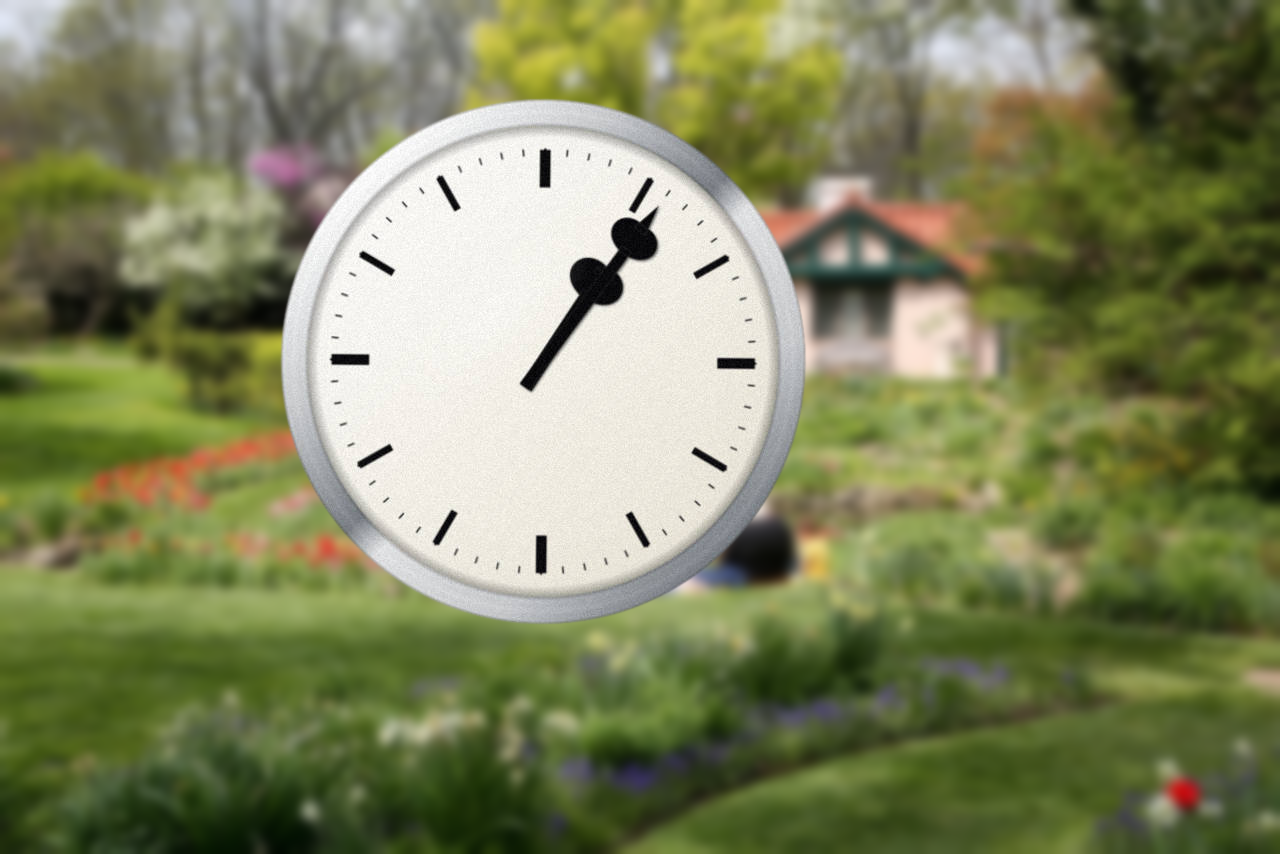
1:06
